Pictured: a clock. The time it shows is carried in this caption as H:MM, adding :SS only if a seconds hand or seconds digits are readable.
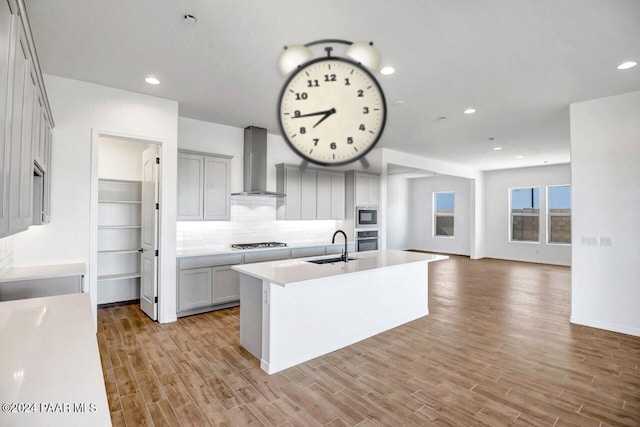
7:44
